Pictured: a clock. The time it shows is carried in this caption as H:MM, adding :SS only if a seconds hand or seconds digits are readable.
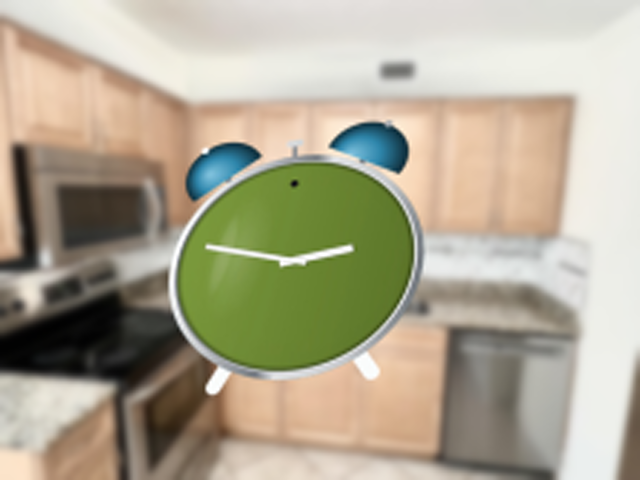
2:48
